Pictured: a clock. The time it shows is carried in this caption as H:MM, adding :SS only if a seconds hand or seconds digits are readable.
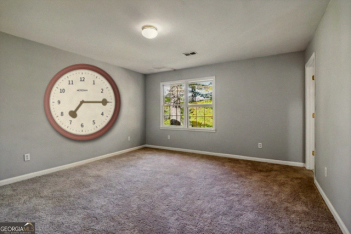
7:15
